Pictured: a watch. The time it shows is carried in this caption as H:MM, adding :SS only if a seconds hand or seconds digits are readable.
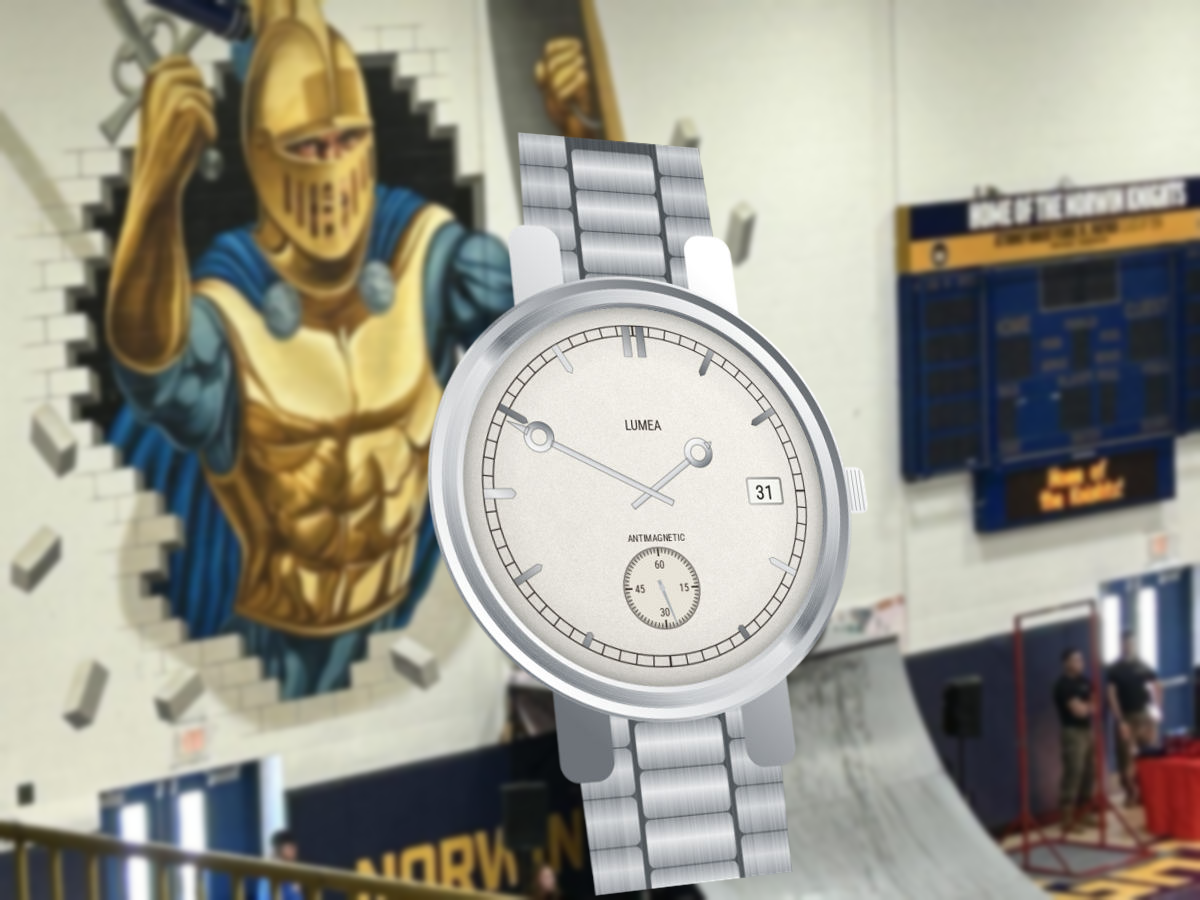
1:49:27
